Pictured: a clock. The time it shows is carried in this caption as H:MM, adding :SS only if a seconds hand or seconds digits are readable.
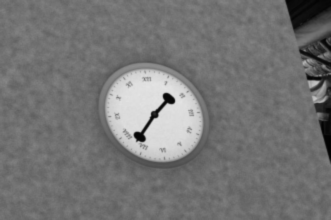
1:37
